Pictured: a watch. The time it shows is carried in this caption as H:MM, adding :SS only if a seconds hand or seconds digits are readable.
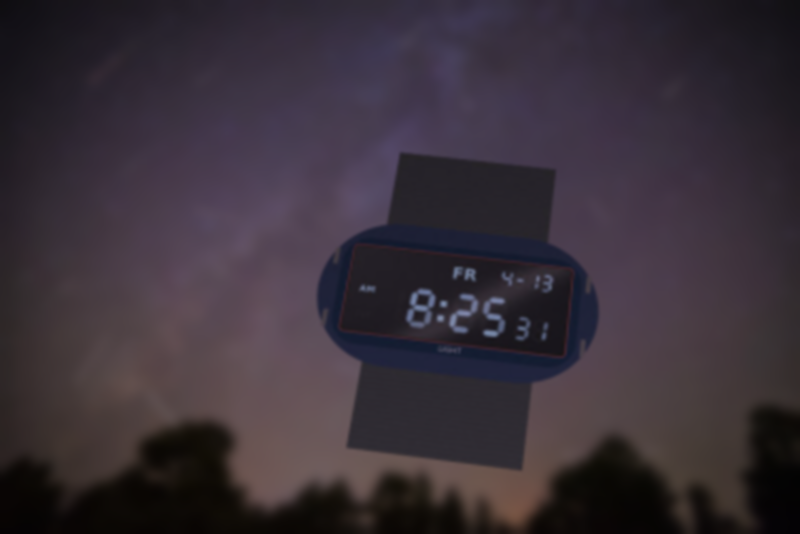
8:25:31
